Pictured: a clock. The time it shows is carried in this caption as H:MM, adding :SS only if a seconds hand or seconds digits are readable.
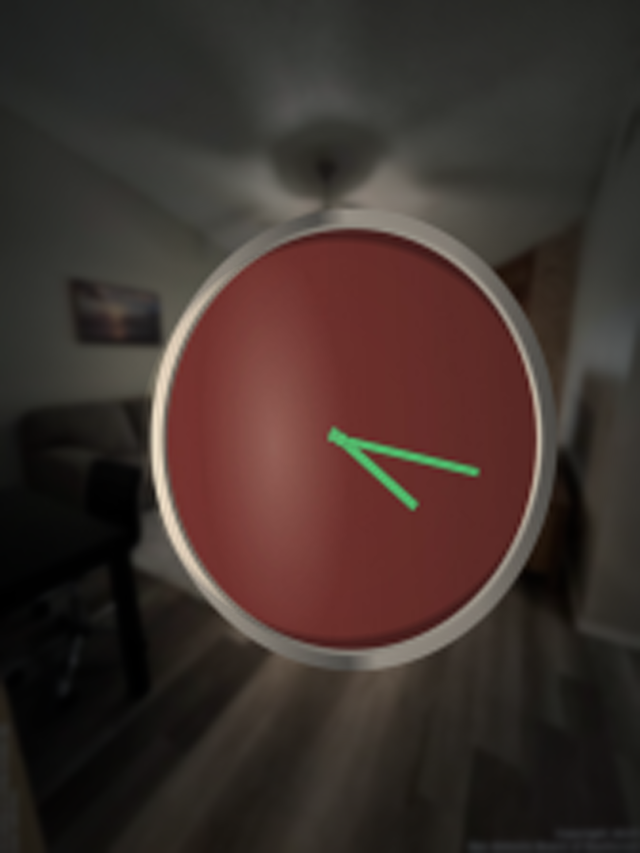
4:17
